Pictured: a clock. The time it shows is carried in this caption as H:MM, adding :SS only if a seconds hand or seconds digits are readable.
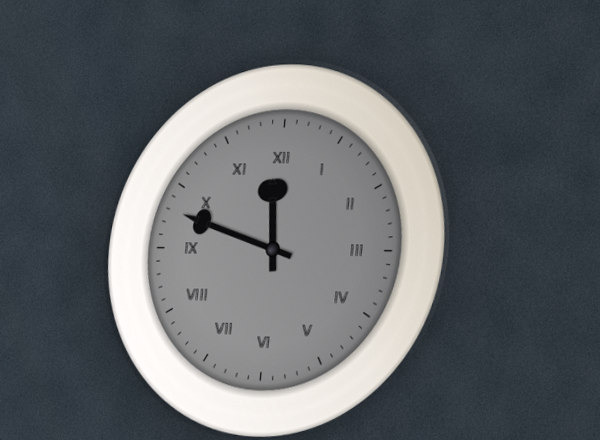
11:48
